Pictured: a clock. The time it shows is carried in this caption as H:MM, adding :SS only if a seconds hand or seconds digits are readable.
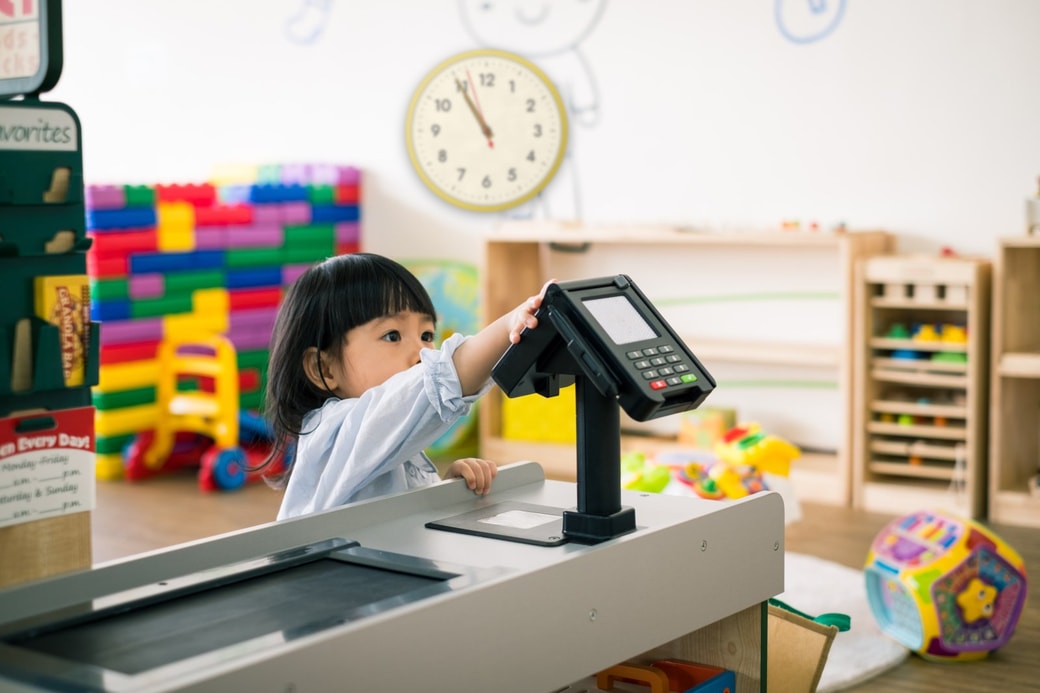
10:54:57
